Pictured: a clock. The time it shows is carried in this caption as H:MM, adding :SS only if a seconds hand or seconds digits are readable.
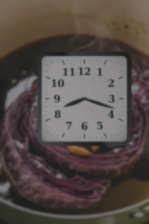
8:18
